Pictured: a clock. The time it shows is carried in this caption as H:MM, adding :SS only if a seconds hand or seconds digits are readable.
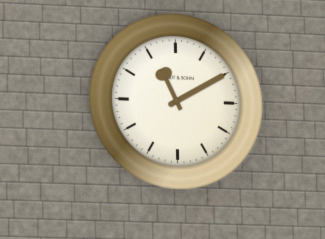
11:10
